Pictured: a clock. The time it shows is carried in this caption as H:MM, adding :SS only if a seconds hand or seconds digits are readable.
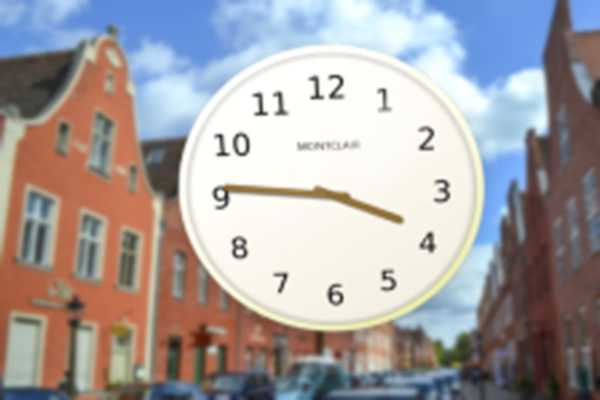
3:46
